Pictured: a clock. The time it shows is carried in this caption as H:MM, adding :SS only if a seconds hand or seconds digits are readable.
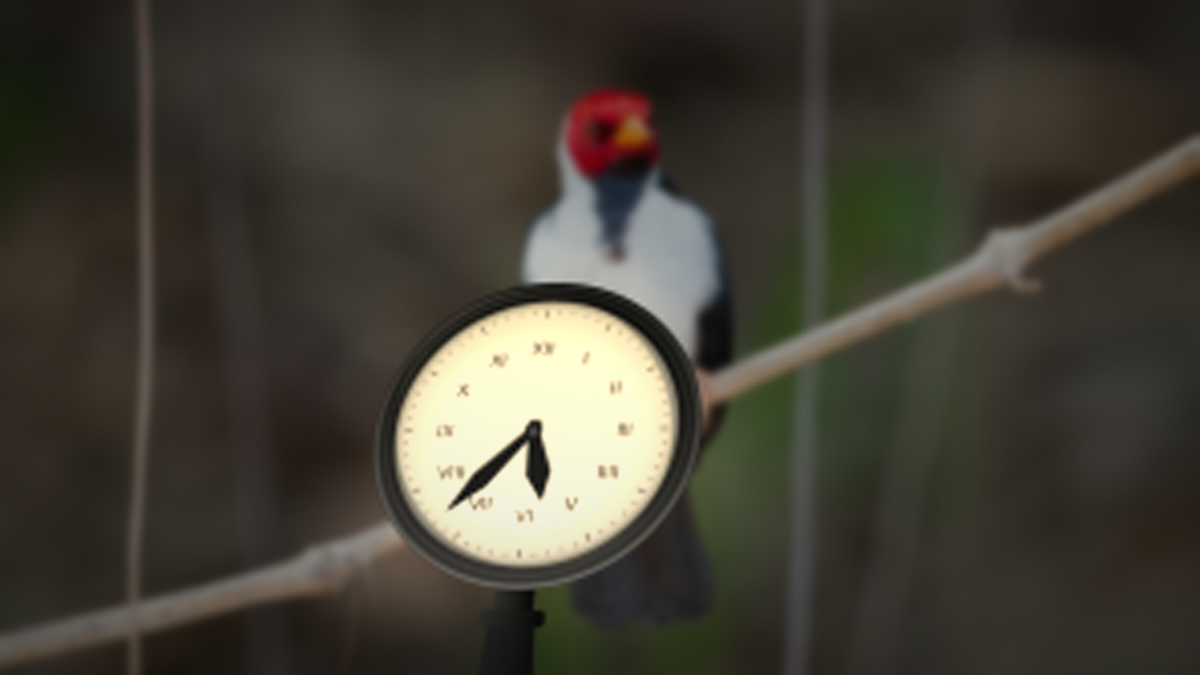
5:37
